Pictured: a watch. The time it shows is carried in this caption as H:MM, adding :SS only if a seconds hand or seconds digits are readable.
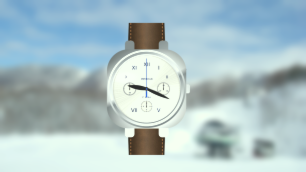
9:19
